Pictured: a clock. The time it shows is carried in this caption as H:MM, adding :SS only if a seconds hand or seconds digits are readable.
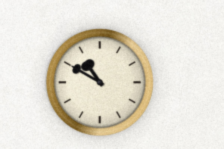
10:50
